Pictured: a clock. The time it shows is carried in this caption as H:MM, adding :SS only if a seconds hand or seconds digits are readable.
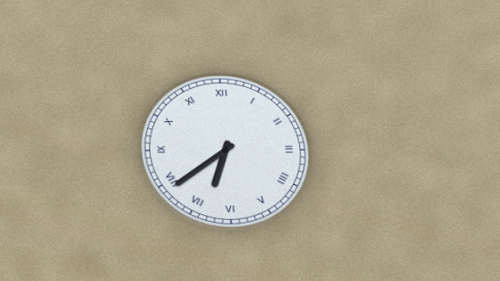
6:39
